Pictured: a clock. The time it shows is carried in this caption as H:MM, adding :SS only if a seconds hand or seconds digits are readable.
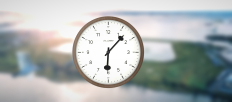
6:07
